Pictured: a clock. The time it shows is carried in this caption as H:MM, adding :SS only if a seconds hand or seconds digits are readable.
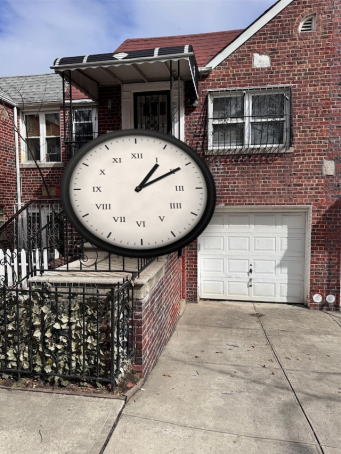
1:10
